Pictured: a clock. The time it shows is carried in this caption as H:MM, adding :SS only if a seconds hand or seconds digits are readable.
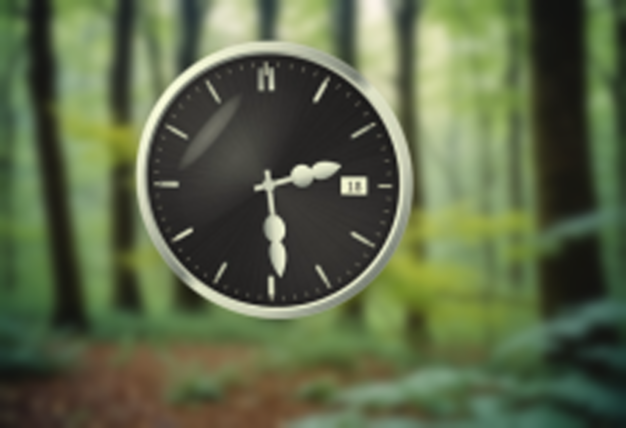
2:29
